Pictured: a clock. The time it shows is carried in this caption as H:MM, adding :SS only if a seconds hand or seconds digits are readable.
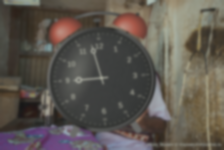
8:58
